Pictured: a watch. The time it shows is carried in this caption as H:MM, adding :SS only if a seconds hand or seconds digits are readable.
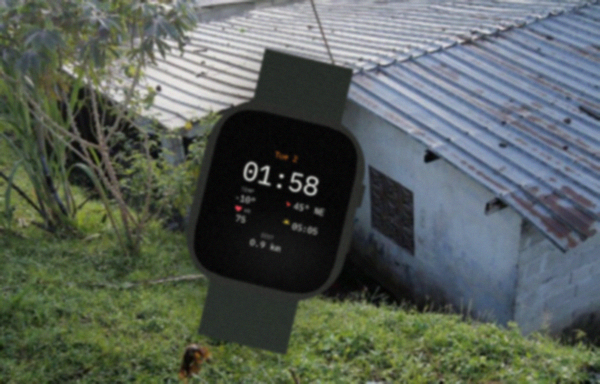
1:58
